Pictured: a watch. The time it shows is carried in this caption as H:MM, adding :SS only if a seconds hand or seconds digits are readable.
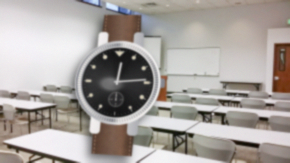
12:14
